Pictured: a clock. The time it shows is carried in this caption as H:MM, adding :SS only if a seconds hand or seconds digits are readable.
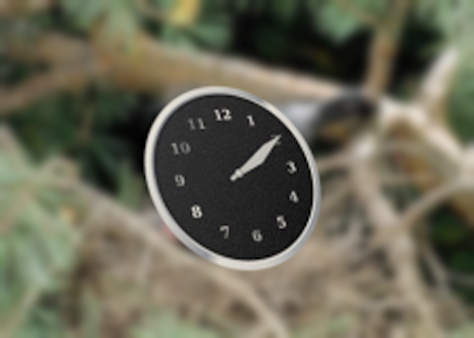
2:10
